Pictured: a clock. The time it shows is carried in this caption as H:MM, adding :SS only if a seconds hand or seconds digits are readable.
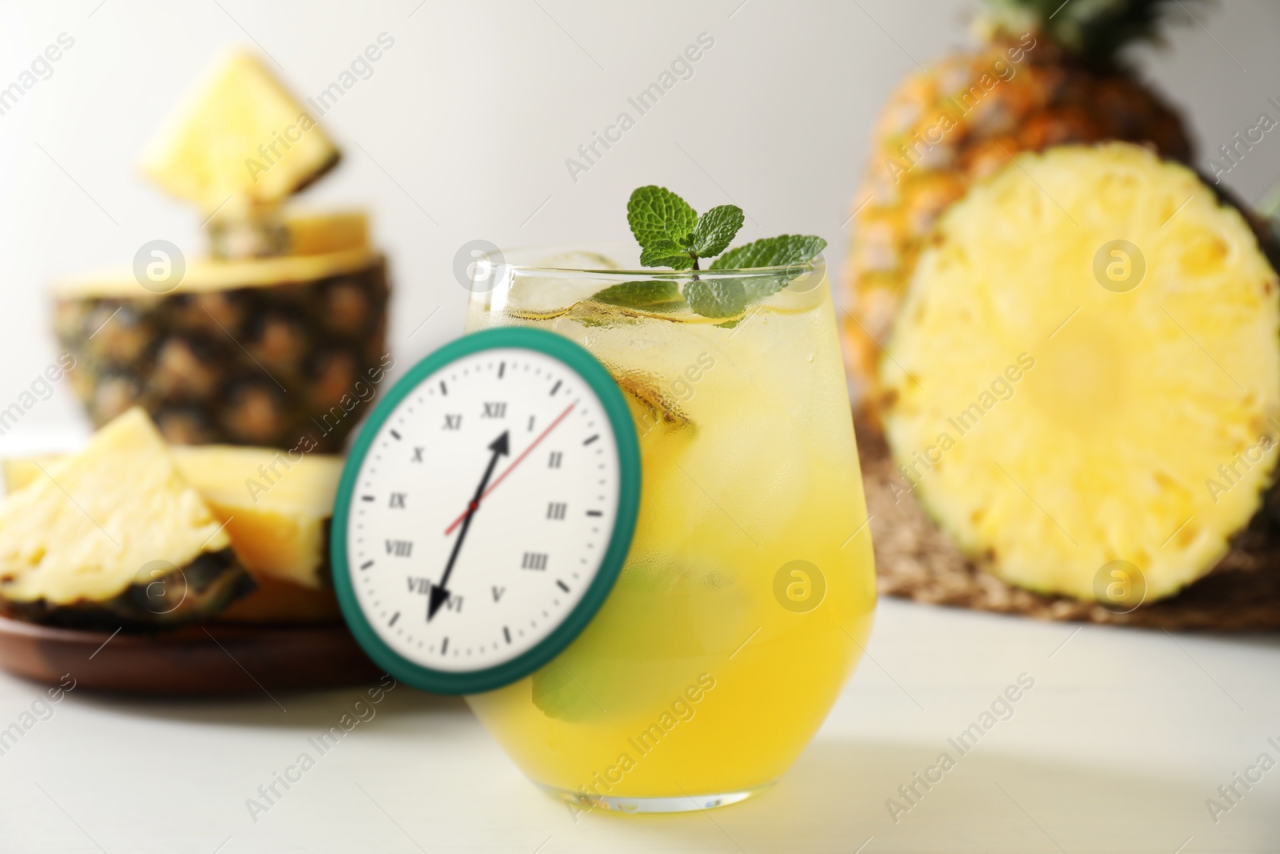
12:32:07
